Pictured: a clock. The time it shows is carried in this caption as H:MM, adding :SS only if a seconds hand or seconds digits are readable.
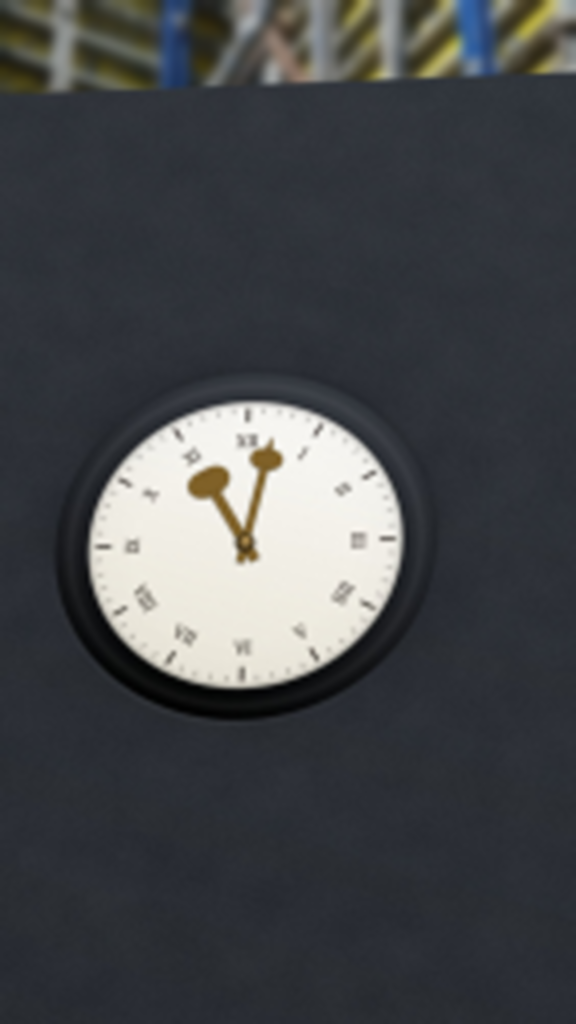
11:02
